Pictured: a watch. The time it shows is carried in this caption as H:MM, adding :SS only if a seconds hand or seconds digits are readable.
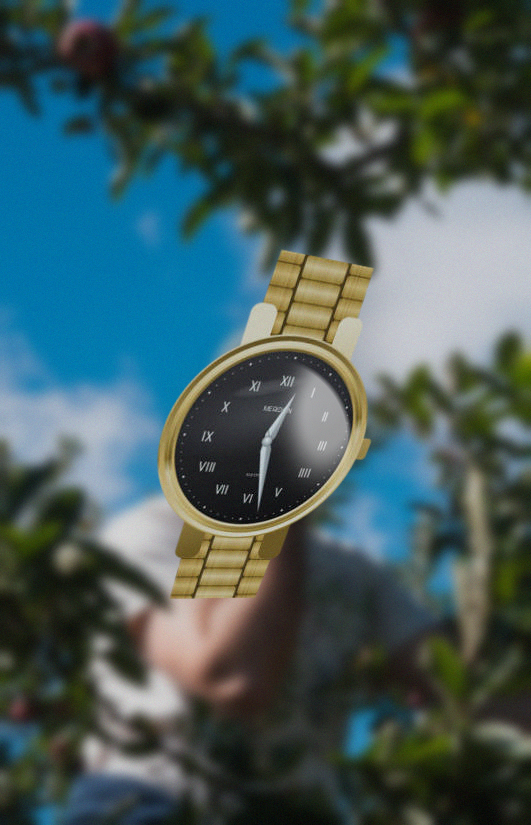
12:28
